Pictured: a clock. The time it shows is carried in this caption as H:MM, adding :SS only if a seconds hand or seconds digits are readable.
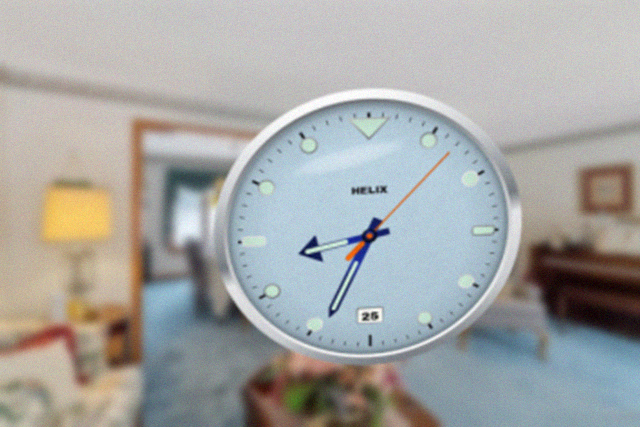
8:34:07
